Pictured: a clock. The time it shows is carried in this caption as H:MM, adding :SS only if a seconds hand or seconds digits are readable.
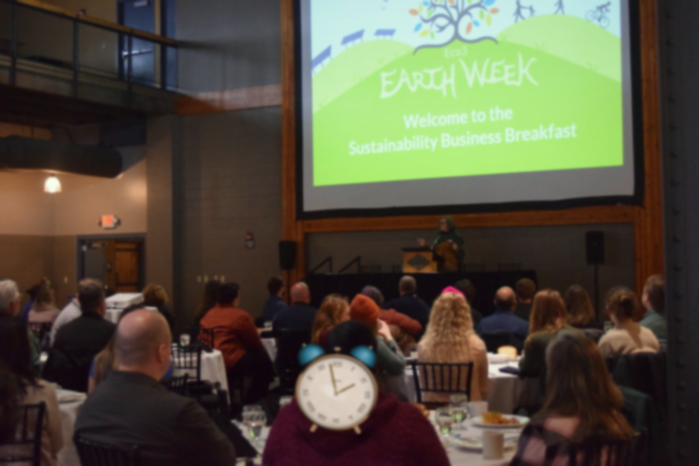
1:58
